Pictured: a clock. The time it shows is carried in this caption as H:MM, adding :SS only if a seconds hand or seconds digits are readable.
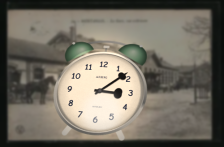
3:08
